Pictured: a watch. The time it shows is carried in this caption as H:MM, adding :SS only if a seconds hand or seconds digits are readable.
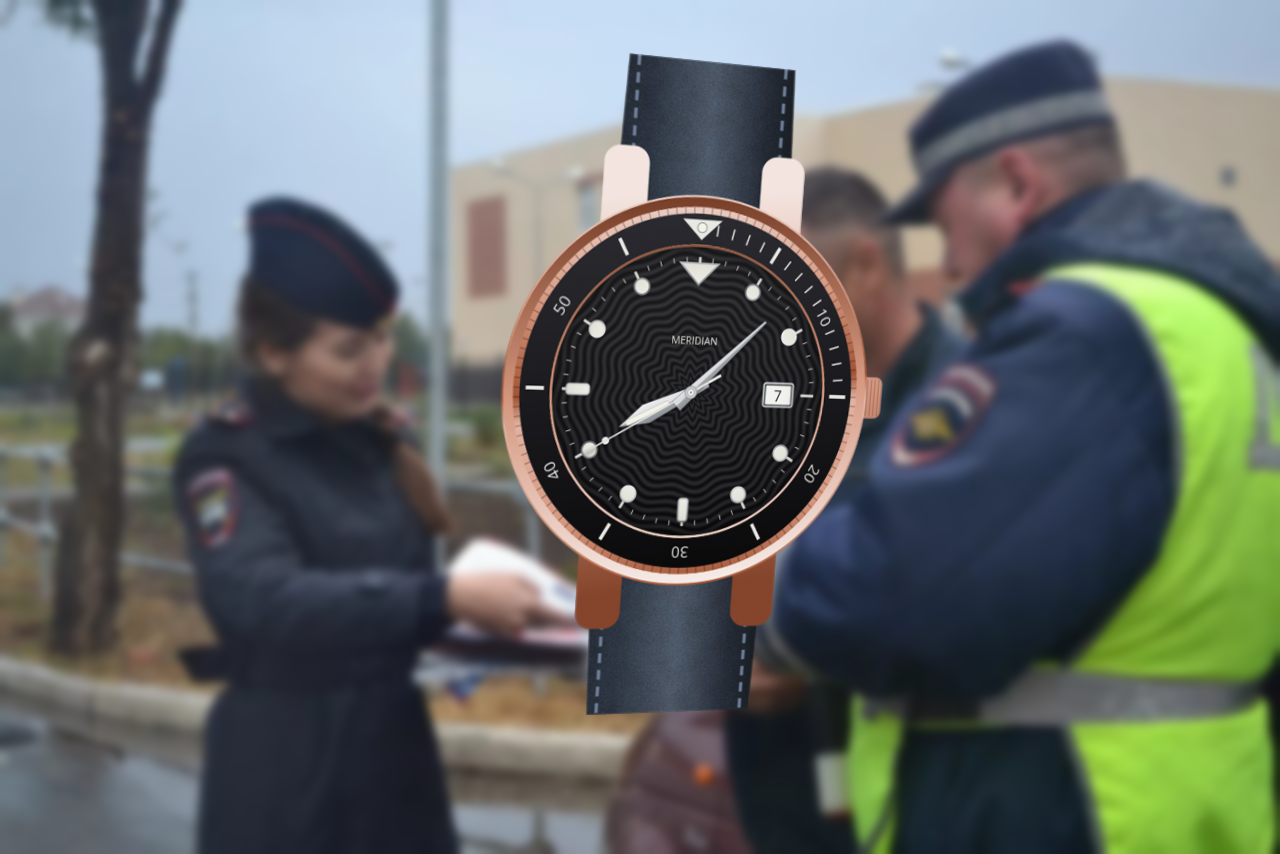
8:07:40
